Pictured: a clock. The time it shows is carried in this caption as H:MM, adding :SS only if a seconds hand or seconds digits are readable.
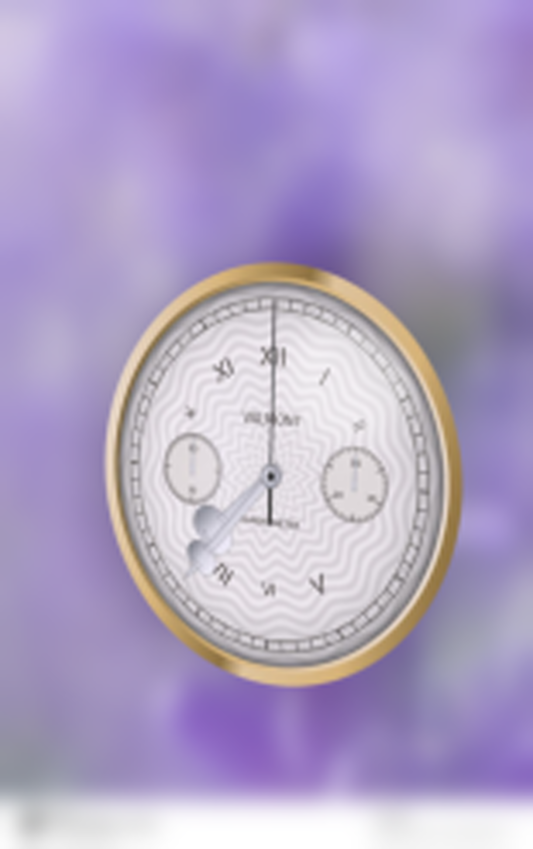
7:37
